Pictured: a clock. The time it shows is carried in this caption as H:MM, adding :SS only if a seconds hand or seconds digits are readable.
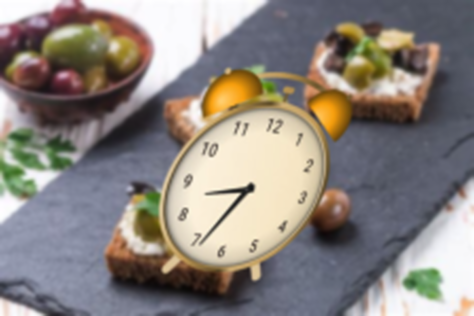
8:34
